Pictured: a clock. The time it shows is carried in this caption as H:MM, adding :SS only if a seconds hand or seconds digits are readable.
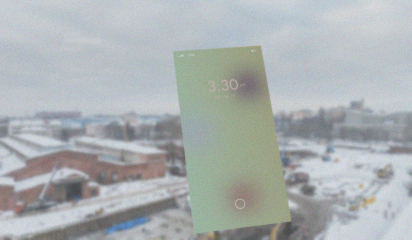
3:30
